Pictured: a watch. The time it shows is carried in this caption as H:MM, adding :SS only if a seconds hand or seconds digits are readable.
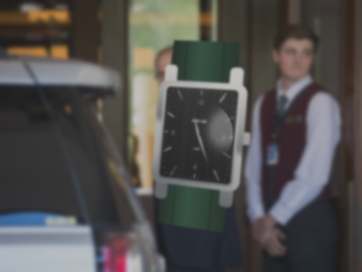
11:26
